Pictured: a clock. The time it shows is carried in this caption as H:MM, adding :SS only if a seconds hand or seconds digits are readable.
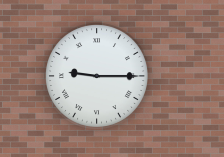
9:15
